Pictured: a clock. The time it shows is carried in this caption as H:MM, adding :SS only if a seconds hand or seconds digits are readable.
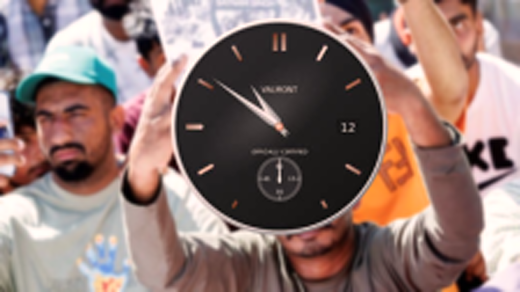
10:51
